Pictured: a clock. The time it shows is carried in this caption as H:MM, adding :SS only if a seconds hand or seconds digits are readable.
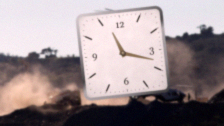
11:18
